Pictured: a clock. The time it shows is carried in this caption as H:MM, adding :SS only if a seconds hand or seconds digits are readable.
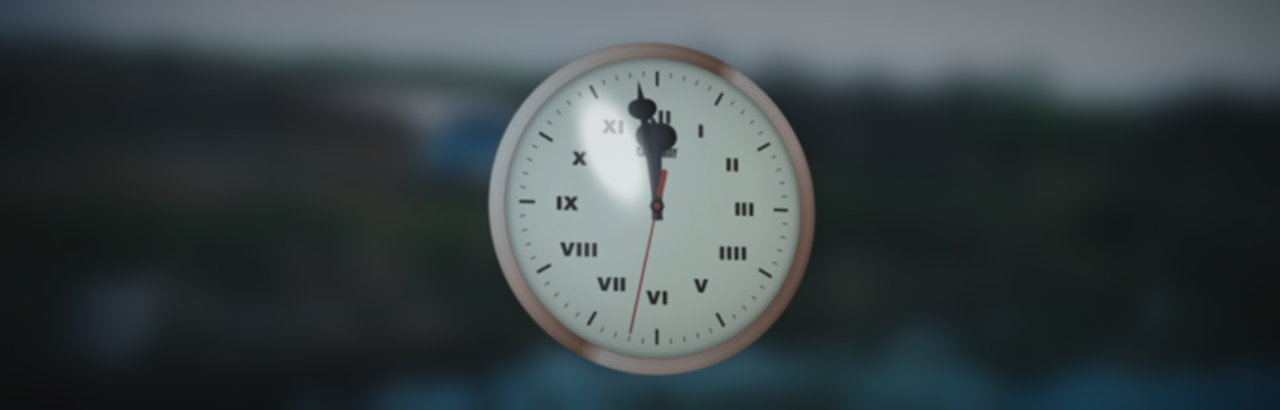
11:58:32
